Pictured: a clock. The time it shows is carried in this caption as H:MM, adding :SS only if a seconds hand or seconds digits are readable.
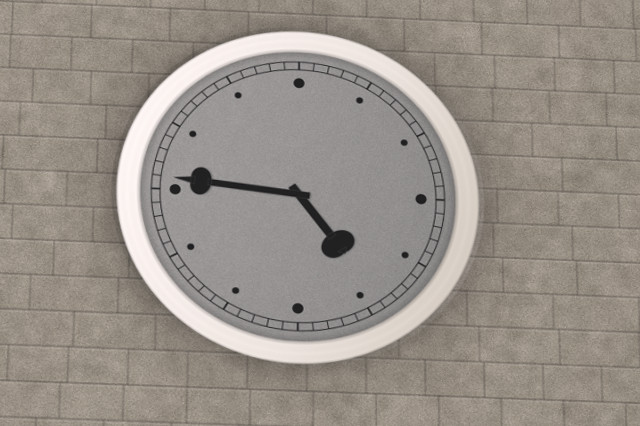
4:46
